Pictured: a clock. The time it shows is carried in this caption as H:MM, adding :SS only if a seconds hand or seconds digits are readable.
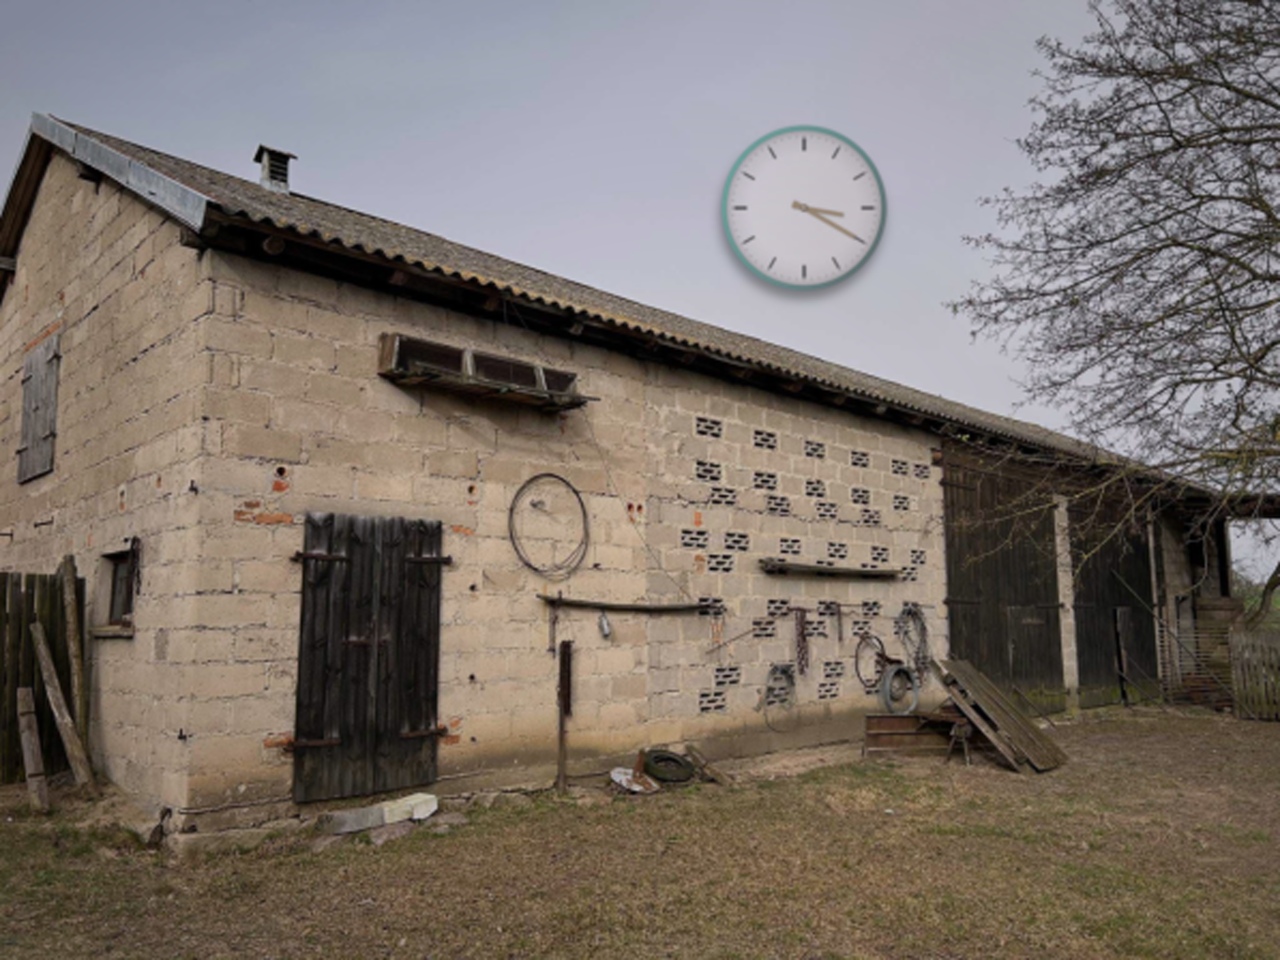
3:20
